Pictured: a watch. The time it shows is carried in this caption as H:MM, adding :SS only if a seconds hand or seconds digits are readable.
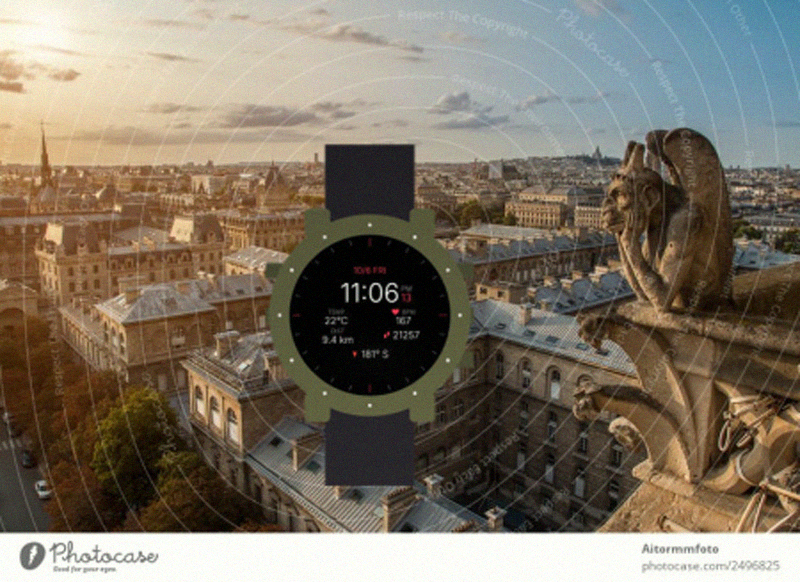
11:06
